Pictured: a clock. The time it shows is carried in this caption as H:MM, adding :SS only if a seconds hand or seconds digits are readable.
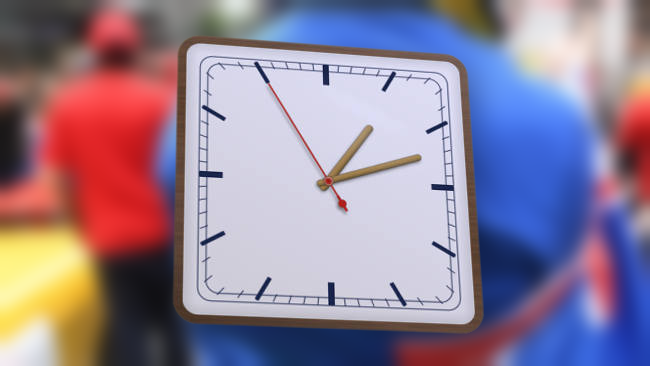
1:11:55
